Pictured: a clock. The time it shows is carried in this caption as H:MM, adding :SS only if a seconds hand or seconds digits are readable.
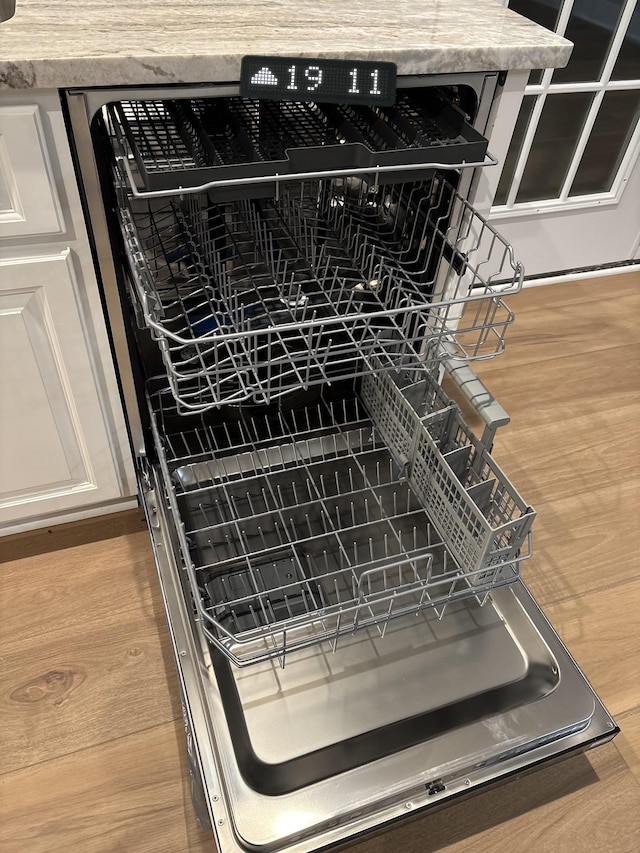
19:11
